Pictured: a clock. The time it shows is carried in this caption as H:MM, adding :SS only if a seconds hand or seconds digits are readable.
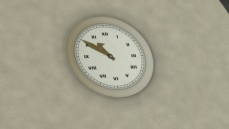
10:51
